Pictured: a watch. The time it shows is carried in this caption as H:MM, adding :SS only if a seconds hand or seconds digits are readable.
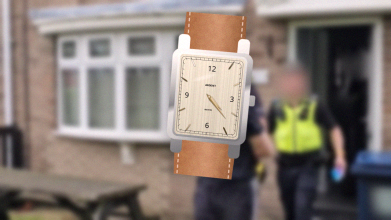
4:23
